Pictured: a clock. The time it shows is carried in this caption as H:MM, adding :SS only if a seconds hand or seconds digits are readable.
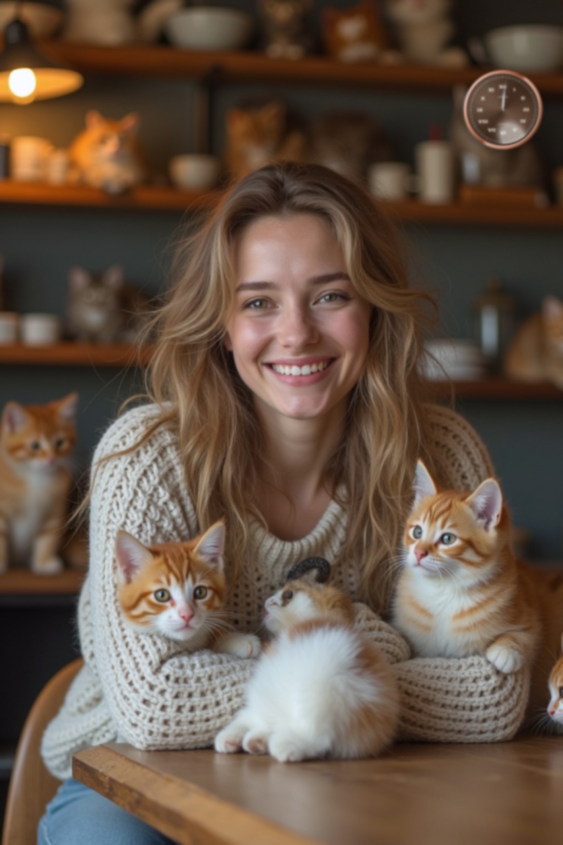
12:01
